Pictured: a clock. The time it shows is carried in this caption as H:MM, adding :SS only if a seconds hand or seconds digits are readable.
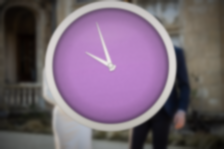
9:57
